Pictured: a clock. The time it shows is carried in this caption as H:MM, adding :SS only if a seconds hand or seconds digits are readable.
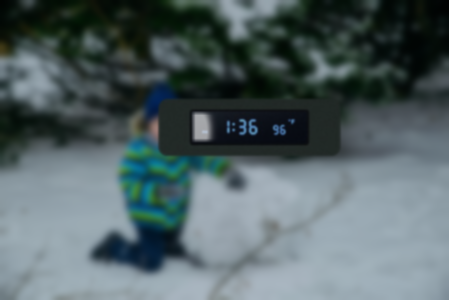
1:36
